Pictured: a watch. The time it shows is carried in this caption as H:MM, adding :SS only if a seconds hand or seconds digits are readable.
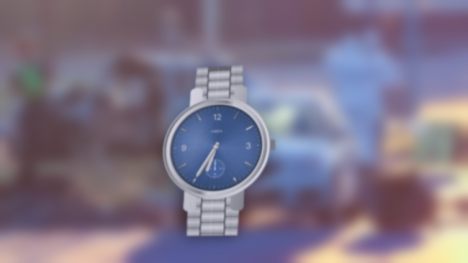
6:35
